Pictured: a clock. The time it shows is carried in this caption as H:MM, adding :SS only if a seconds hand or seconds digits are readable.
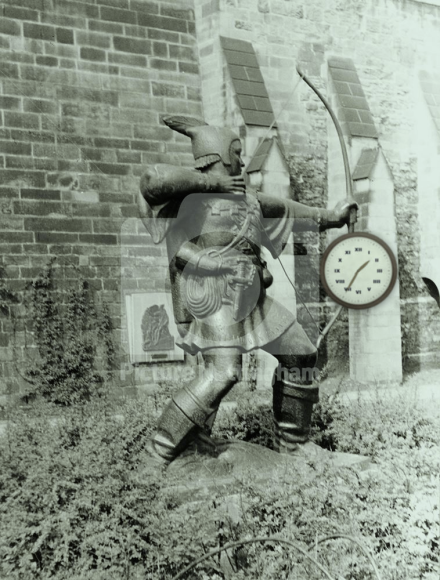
1:35
